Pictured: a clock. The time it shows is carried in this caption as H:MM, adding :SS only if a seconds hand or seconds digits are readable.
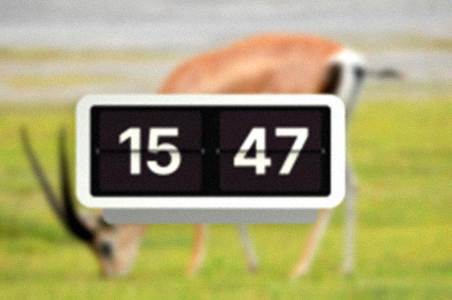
15:47
